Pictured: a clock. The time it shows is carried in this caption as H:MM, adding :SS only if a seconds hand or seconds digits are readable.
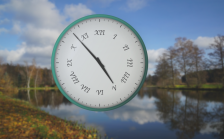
4:53
